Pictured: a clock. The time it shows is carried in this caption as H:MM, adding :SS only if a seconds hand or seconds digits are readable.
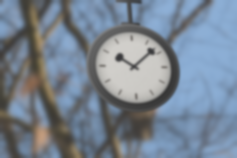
10:08
